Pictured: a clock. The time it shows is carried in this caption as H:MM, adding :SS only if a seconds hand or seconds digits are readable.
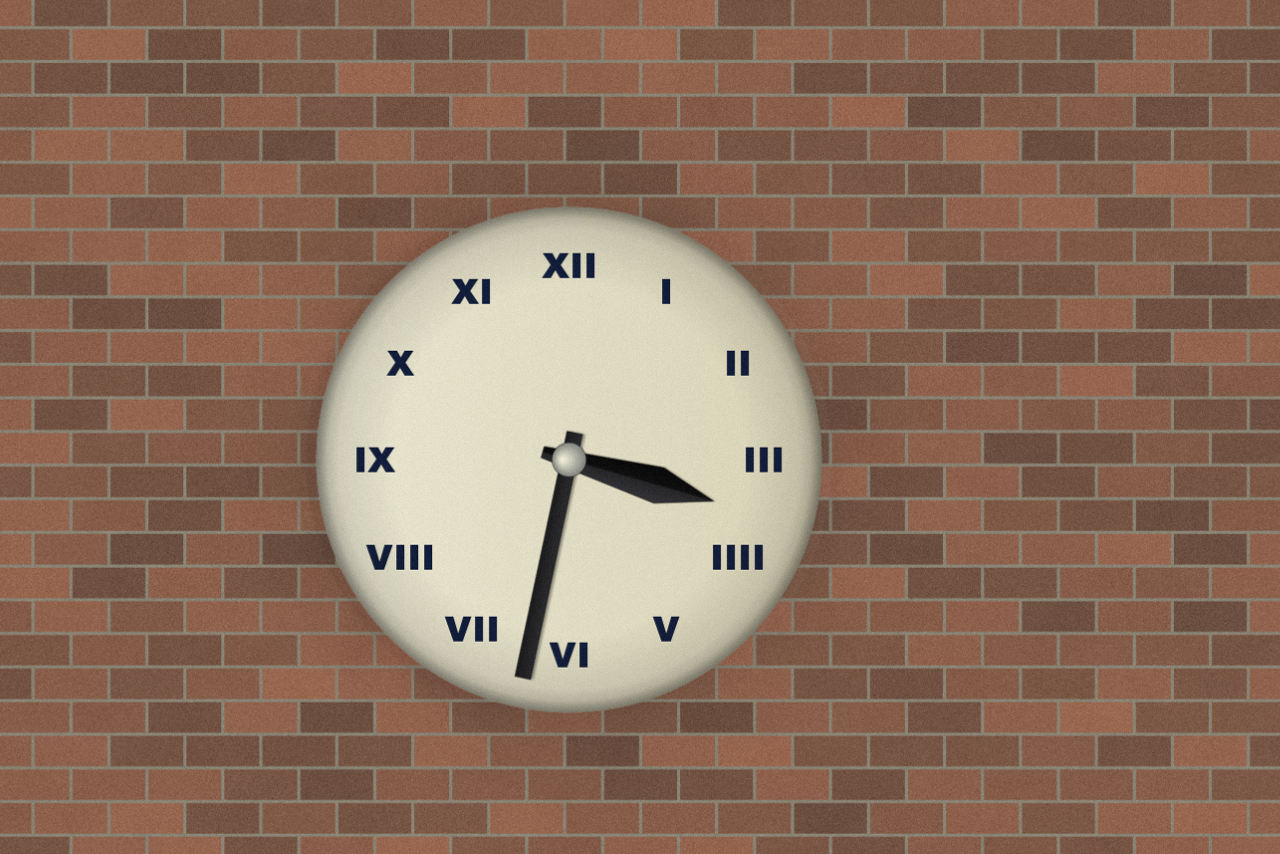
3:32
